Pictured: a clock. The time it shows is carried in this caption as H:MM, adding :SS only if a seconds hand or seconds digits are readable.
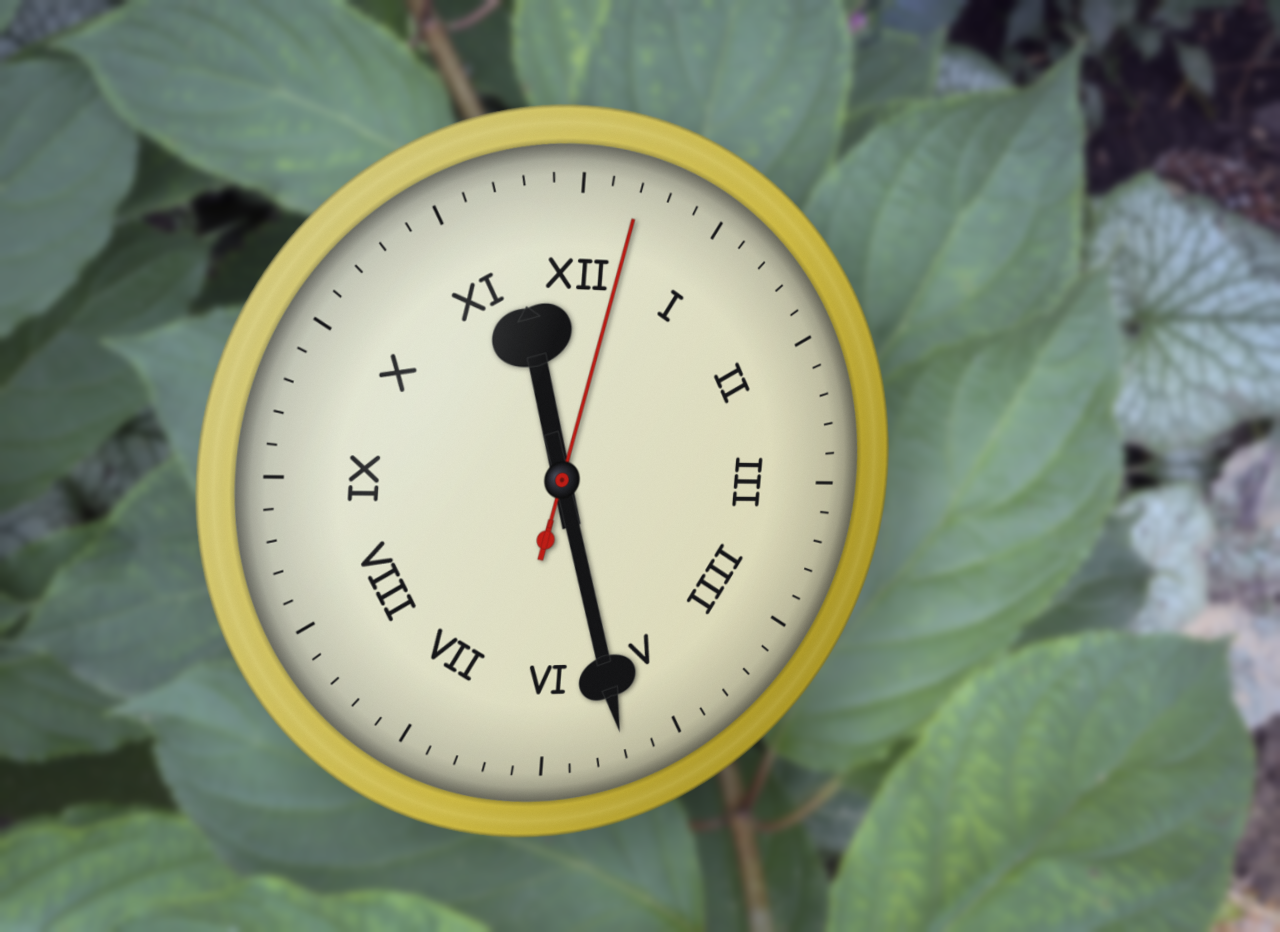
11:27:02
